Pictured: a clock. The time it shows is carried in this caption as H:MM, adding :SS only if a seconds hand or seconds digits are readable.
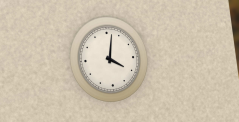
4:02
